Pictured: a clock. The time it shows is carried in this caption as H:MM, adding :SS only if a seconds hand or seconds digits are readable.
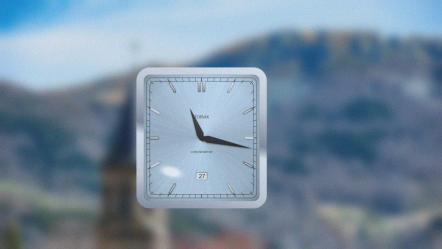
11:17
